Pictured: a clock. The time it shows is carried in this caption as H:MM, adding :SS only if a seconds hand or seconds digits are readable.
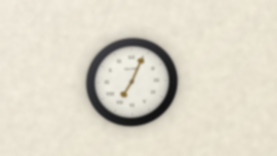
7:04
